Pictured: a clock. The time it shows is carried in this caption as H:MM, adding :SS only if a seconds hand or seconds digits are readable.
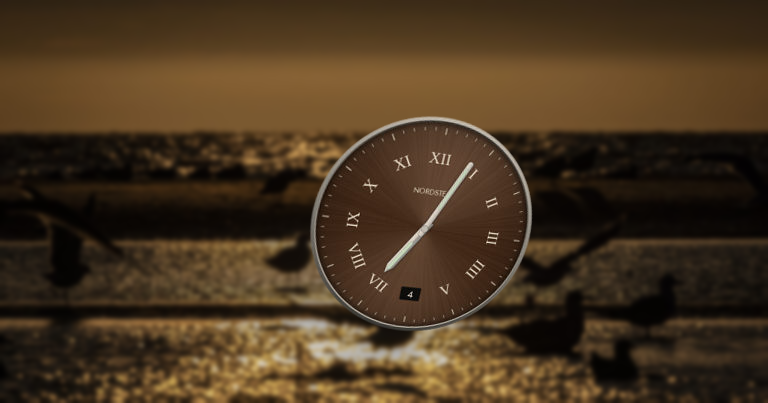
7:04
